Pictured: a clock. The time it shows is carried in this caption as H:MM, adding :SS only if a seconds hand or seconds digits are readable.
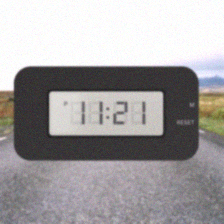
11:21
